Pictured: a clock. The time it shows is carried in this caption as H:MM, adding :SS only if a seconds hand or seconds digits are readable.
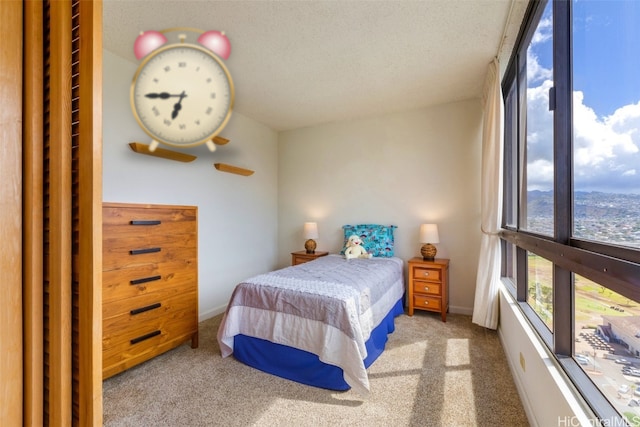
6:45
